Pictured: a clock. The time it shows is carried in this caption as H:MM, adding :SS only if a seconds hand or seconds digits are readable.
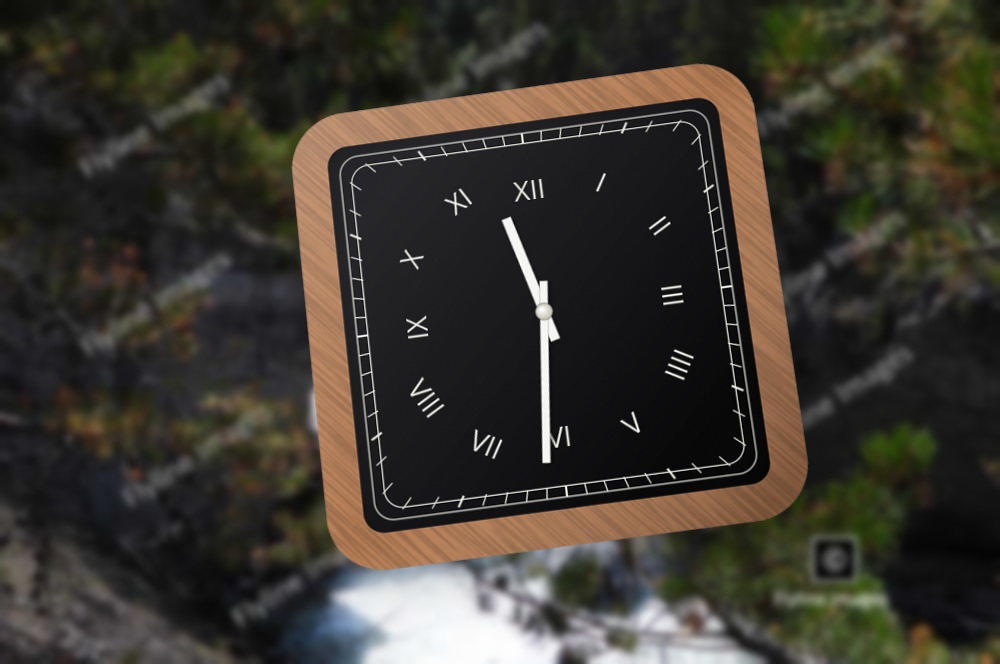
11:31
